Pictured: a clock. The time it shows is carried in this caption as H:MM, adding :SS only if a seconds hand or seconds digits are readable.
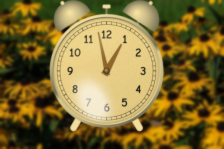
12:58
